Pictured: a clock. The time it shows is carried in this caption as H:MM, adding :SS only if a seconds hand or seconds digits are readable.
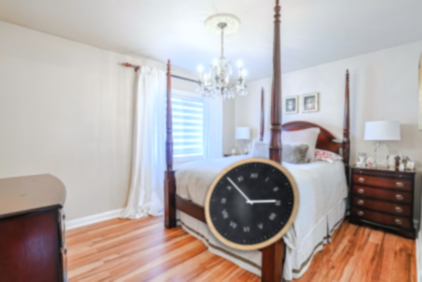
2:52
